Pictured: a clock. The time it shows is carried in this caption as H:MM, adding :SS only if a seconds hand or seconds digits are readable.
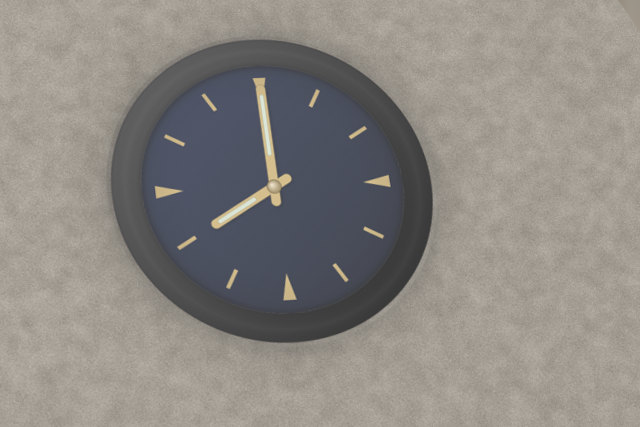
8:00
